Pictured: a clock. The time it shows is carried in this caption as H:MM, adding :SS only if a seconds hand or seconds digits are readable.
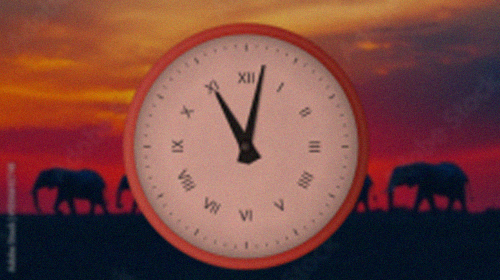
11:02
